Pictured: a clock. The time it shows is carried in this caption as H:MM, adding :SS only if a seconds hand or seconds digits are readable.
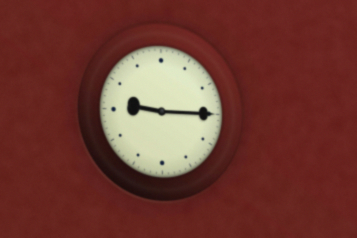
9:15
